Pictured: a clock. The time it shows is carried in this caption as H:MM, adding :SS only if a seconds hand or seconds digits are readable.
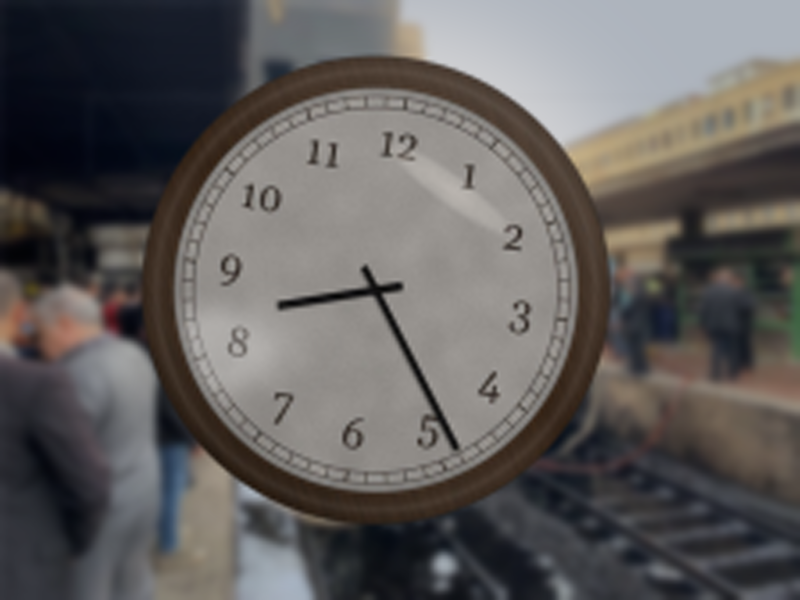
8:24
